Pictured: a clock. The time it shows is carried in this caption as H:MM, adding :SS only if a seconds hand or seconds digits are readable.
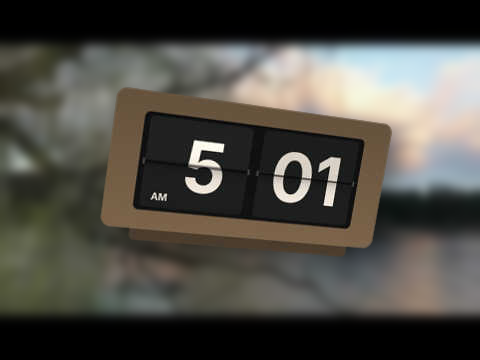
5:01
